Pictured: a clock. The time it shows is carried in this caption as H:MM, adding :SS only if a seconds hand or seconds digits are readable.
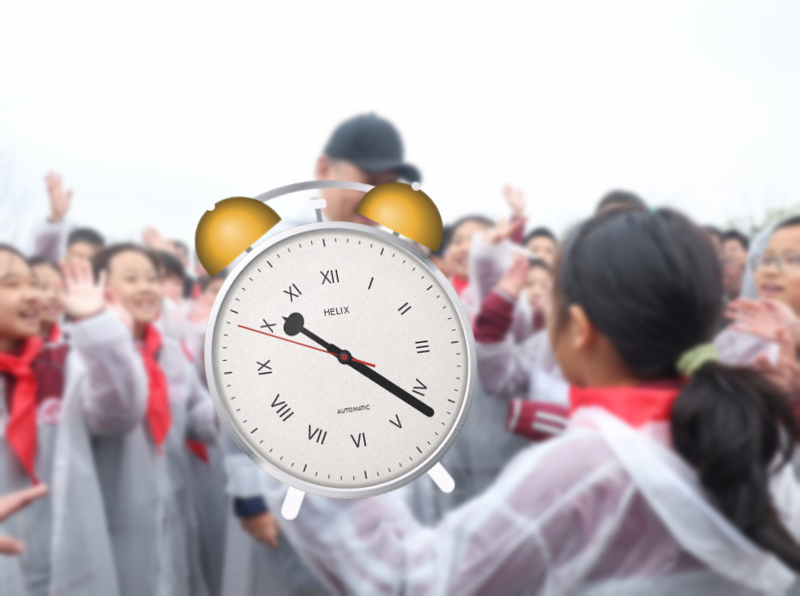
10:21:49
